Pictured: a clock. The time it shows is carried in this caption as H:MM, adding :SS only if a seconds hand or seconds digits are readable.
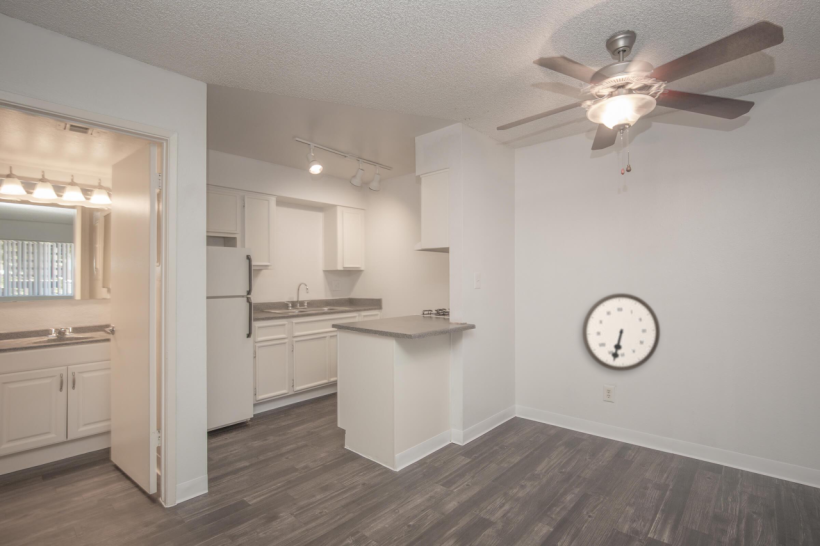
6:33
